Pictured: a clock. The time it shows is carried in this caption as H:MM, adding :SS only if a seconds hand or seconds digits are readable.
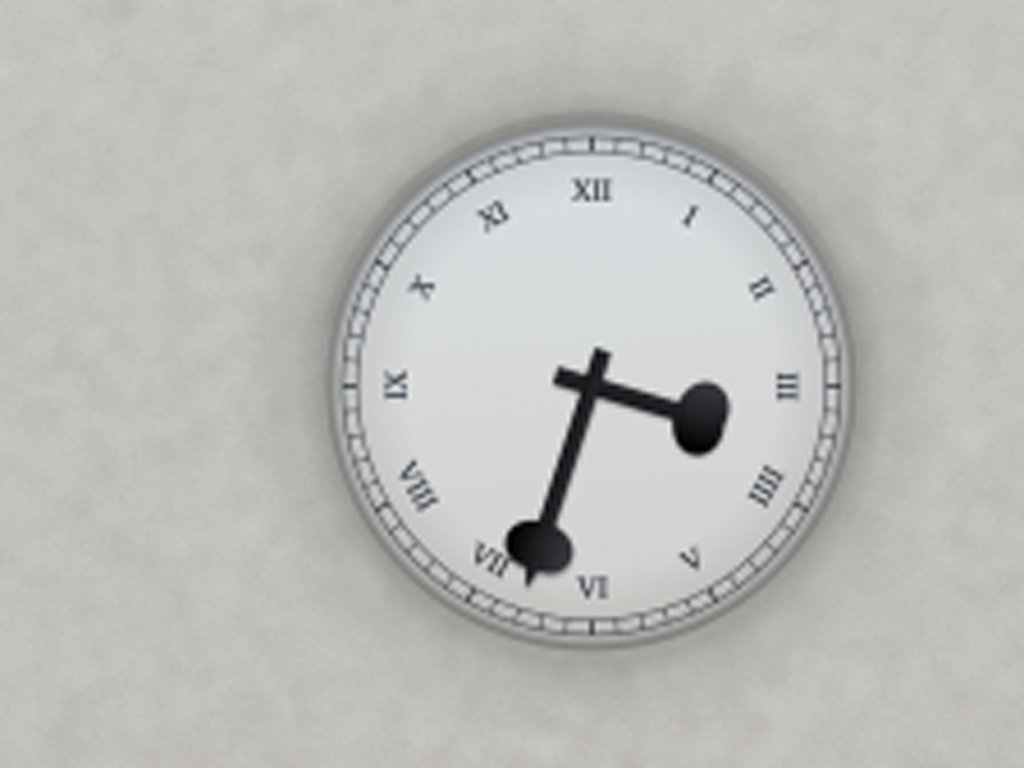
3:33
